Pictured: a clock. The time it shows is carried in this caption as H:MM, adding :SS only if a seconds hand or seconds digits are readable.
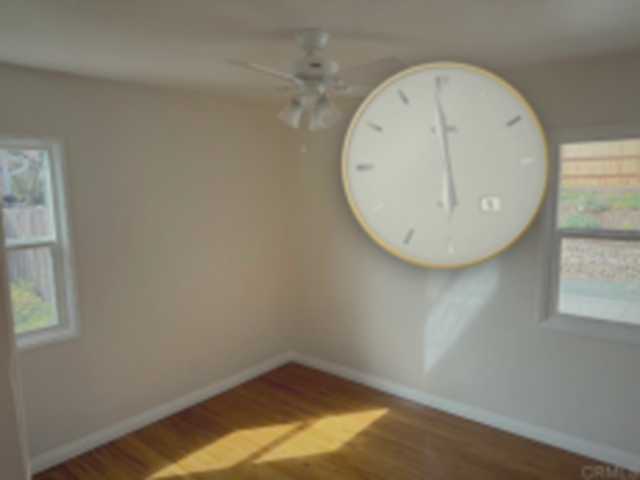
5:59
